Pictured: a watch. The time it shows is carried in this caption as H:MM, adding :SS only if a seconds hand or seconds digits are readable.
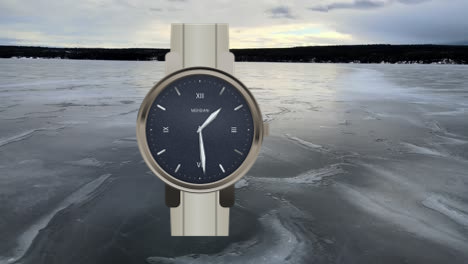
1:29
